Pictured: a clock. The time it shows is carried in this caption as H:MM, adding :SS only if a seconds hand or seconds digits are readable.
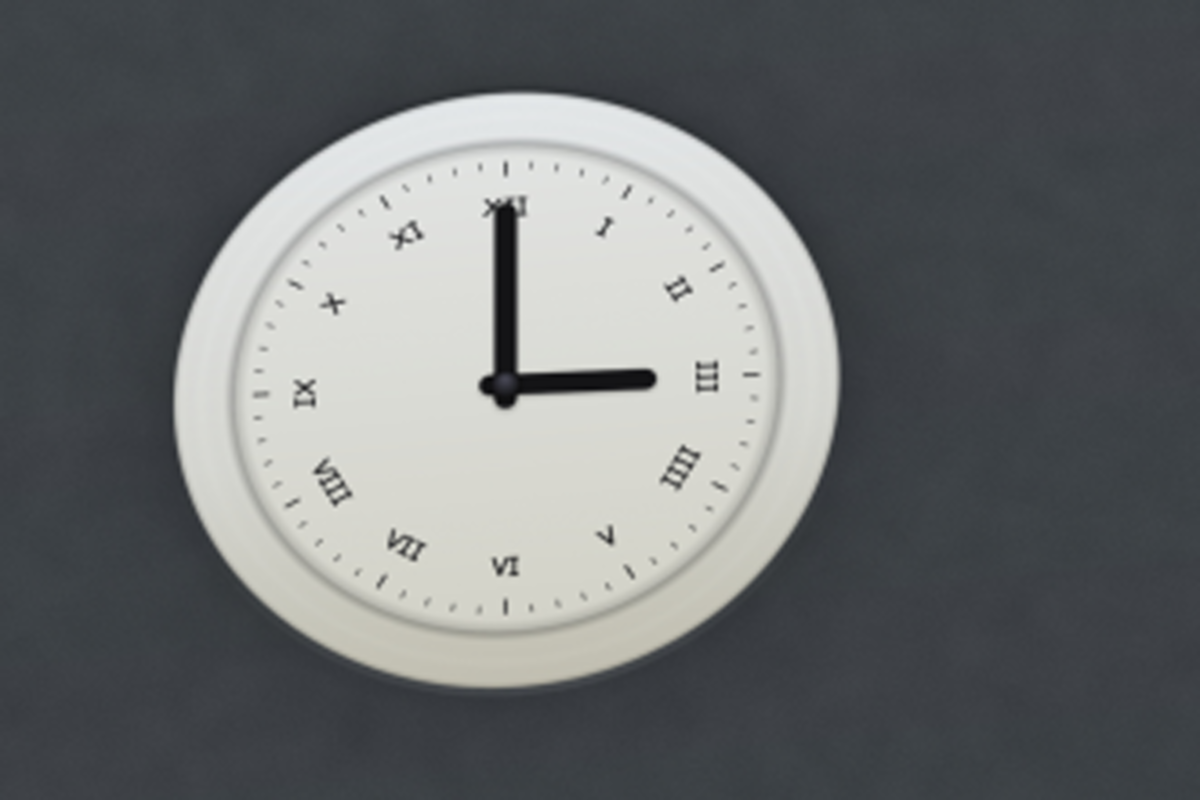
3:00
